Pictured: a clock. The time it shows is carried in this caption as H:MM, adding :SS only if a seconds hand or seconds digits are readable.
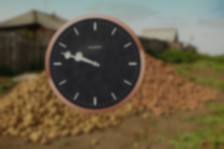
9:48
